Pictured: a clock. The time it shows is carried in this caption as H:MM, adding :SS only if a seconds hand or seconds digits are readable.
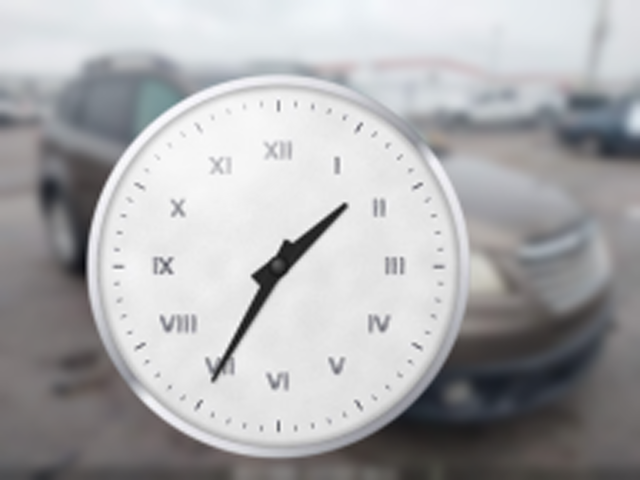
1:35
